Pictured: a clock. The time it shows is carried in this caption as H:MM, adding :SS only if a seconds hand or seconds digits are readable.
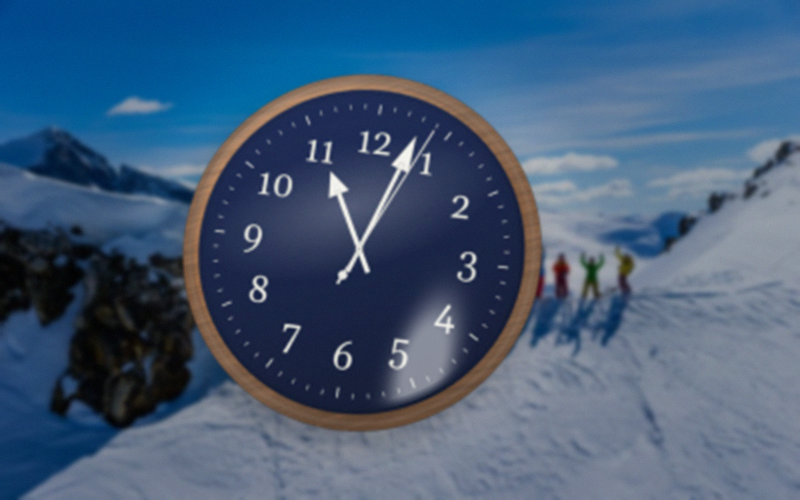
11:03:04
